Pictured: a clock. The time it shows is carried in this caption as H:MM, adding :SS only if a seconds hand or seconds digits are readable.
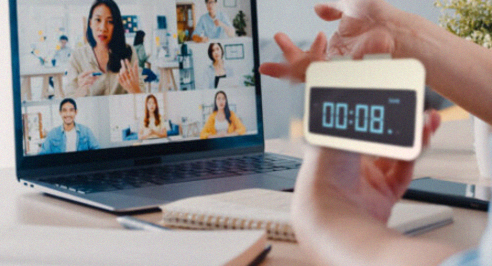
0:08
